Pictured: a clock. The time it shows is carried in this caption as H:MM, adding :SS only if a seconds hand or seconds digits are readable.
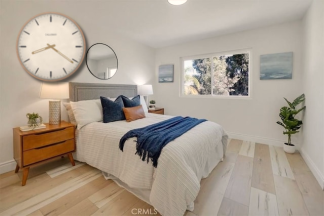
8:21
